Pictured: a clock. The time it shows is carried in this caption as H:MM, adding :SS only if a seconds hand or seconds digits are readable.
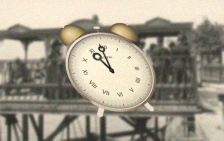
10:59
